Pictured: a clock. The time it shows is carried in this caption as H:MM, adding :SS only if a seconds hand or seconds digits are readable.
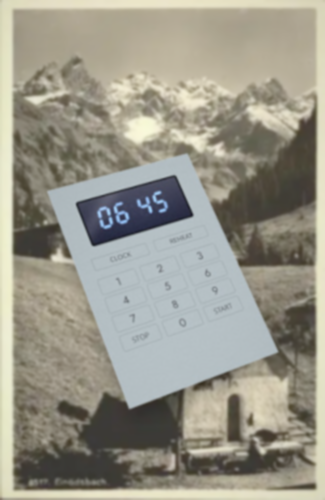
6:45
